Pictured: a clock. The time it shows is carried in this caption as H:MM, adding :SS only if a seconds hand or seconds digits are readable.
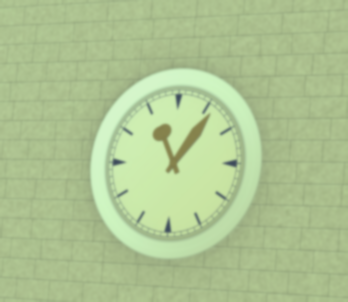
11:06
